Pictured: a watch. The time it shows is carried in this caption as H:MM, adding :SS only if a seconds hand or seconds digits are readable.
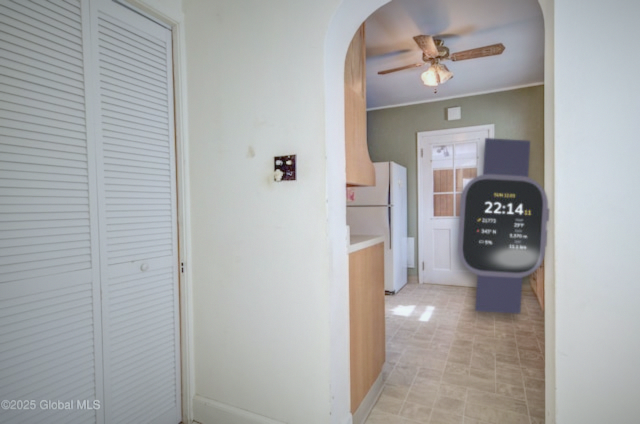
22:14
